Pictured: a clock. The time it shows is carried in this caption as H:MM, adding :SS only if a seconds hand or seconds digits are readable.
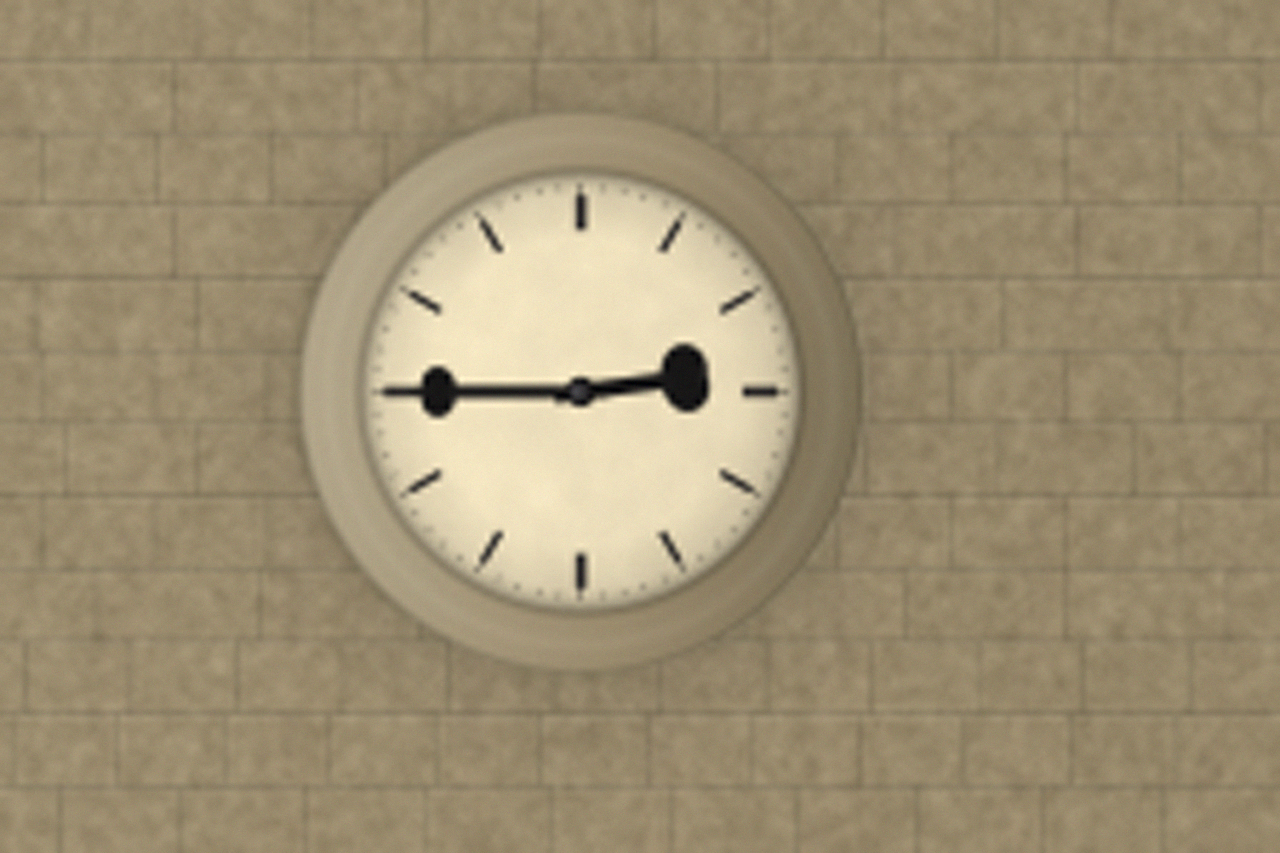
2:45
